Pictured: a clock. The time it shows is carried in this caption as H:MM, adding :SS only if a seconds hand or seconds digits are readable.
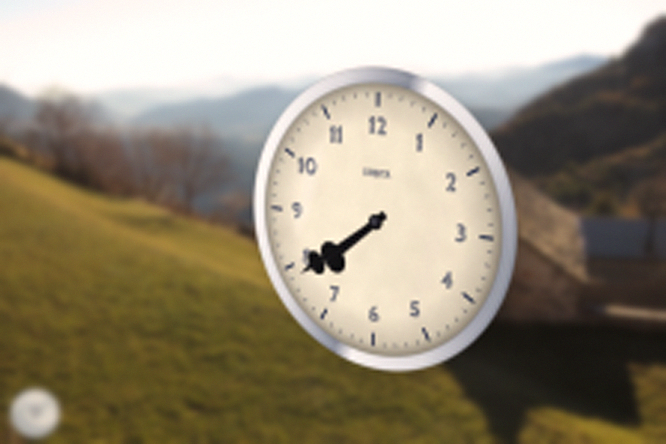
7:39
